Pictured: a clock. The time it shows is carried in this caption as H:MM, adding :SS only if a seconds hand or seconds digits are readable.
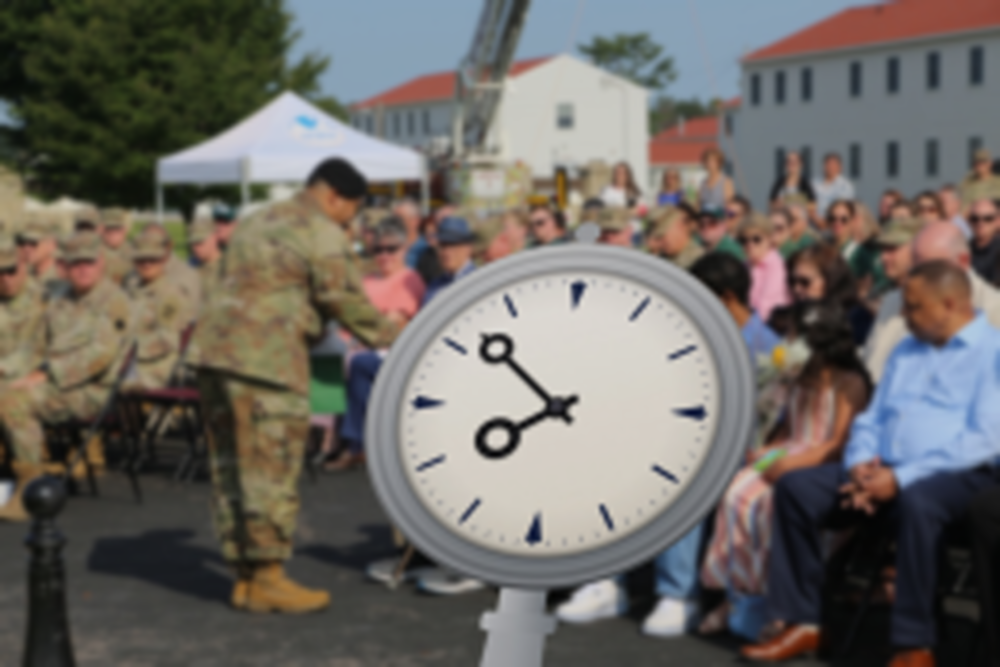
7:52
